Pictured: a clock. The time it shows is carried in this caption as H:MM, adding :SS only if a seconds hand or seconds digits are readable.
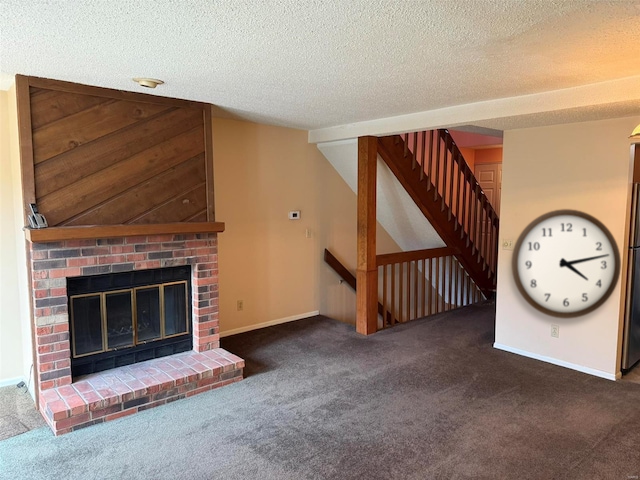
4:13
